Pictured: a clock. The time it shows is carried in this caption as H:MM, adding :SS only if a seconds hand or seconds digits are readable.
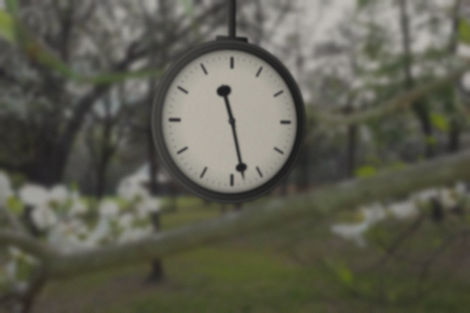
11:28
